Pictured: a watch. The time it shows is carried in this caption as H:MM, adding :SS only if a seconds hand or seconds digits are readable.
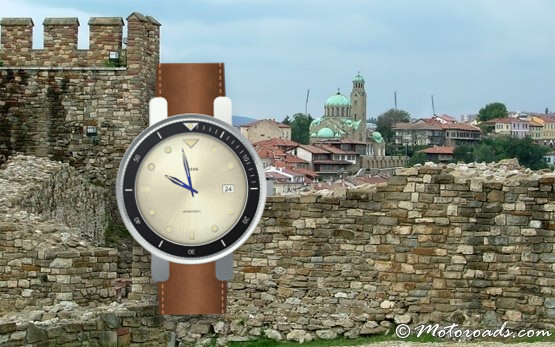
9:58
